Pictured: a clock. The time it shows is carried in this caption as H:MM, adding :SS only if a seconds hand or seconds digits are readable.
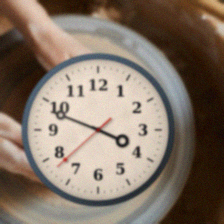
3:48:38
